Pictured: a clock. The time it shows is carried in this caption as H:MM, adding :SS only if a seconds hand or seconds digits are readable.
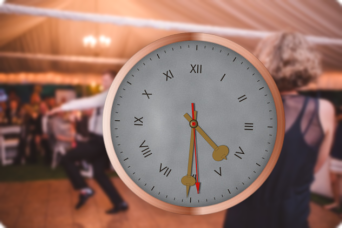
4:30:29
